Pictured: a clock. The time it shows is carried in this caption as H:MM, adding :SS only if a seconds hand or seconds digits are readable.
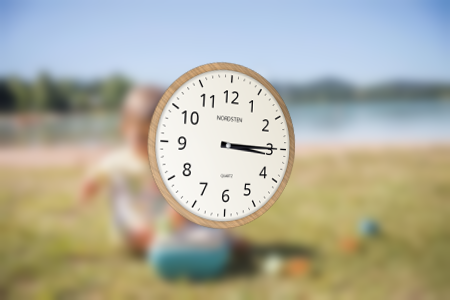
3:15
